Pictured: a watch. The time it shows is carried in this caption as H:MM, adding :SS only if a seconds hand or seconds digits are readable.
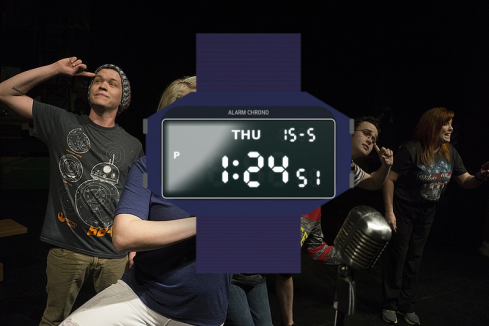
1:24:51
